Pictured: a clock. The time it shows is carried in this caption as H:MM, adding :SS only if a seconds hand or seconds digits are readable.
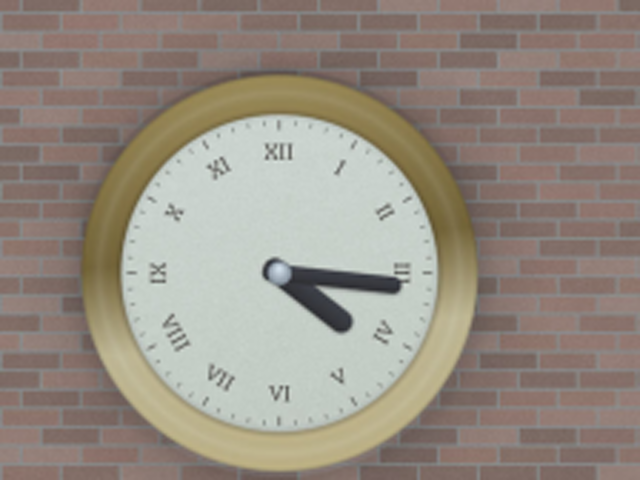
4:16
